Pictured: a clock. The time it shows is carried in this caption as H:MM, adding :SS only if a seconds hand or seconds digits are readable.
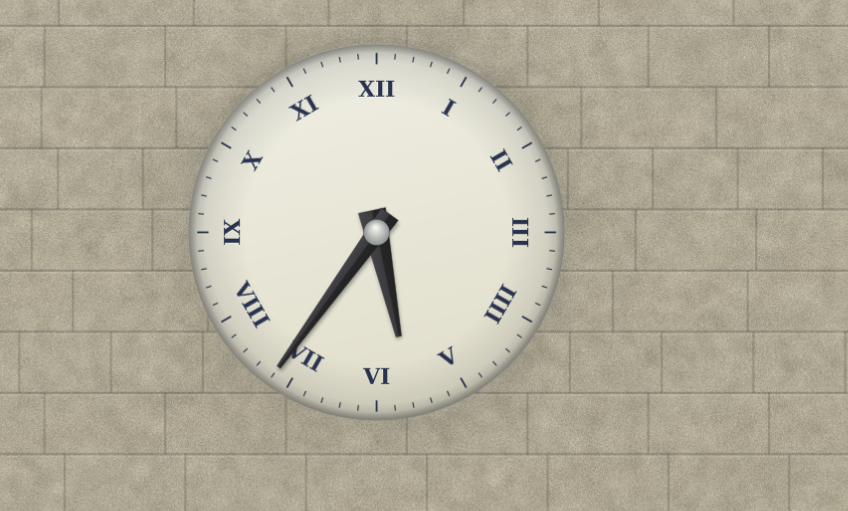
5:36
